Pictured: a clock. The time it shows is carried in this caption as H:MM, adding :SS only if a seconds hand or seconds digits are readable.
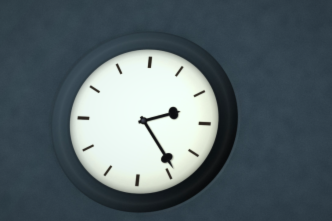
2:24
